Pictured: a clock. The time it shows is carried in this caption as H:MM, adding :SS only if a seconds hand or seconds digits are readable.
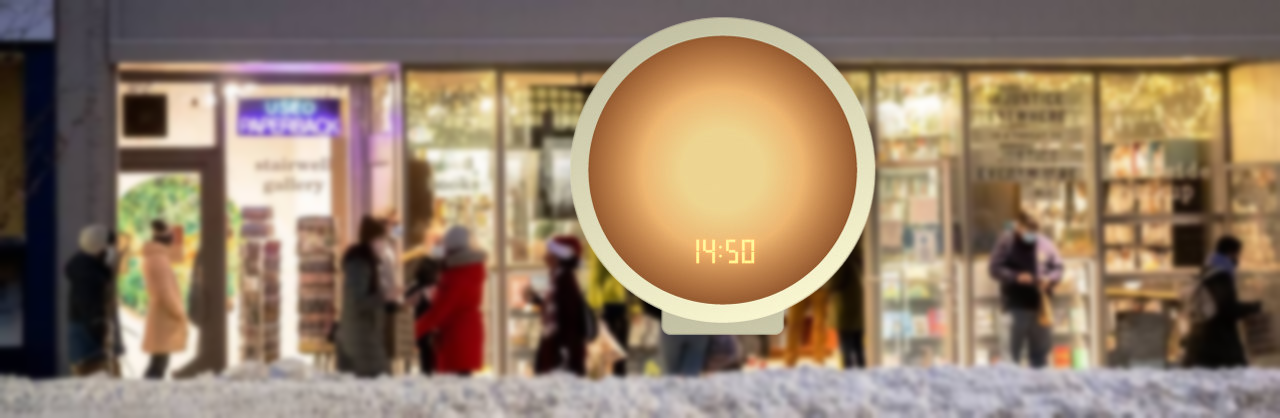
14:50
